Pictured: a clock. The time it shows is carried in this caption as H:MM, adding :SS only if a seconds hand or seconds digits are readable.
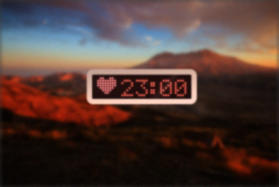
23:00
